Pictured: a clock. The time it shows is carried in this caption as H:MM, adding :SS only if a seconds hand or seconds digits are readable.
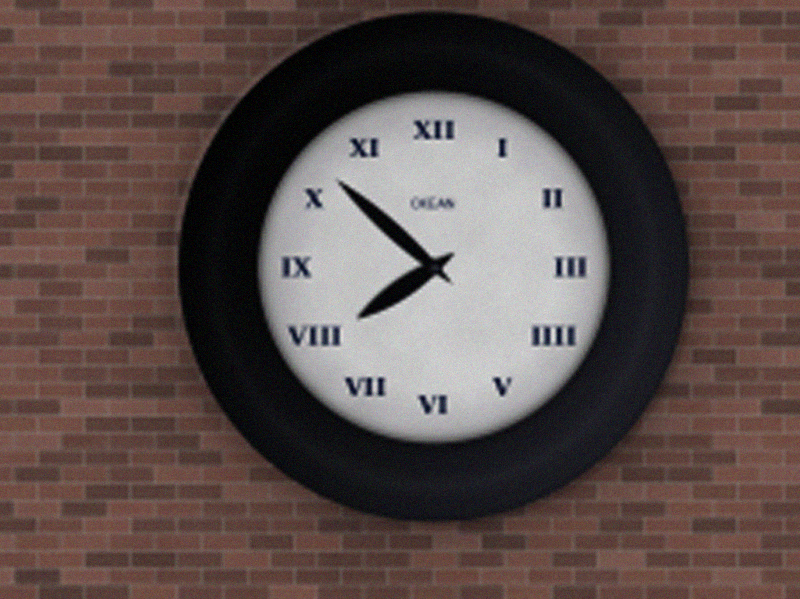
7:52
